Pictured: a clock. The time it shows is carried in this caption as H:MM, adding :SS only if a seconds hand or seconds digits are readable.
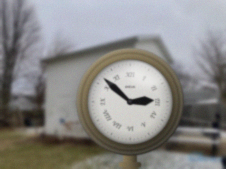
2:52
